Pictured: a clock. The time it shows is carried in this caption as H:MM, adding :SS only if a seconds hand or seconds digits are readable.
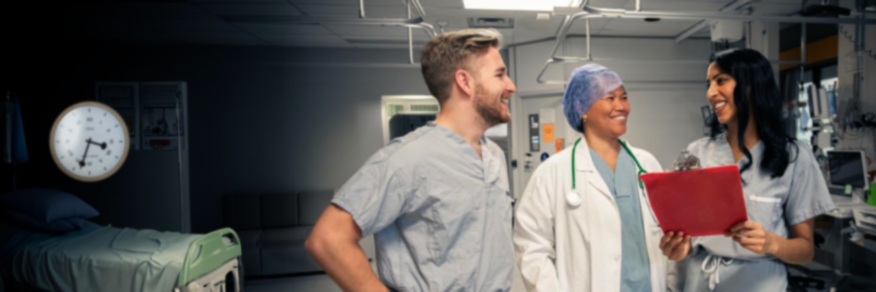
3:33
